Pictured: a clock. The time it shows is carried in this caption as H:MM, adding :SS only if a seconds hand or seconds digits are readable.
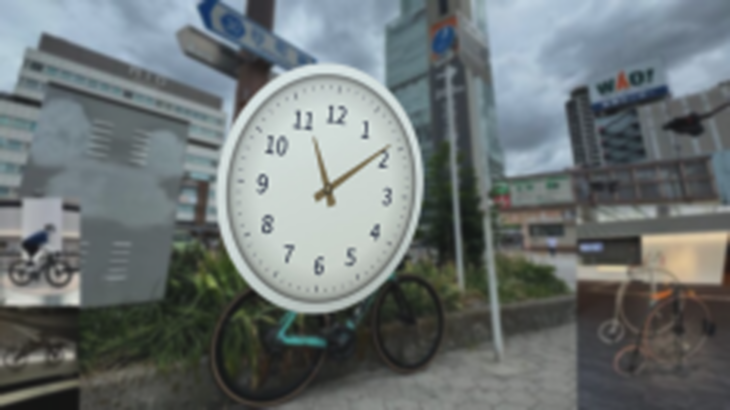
11:09
